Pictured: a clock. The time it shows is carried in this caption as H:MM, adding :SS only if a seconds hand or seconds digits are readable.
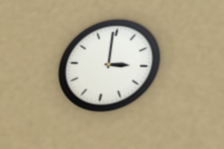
2:59
